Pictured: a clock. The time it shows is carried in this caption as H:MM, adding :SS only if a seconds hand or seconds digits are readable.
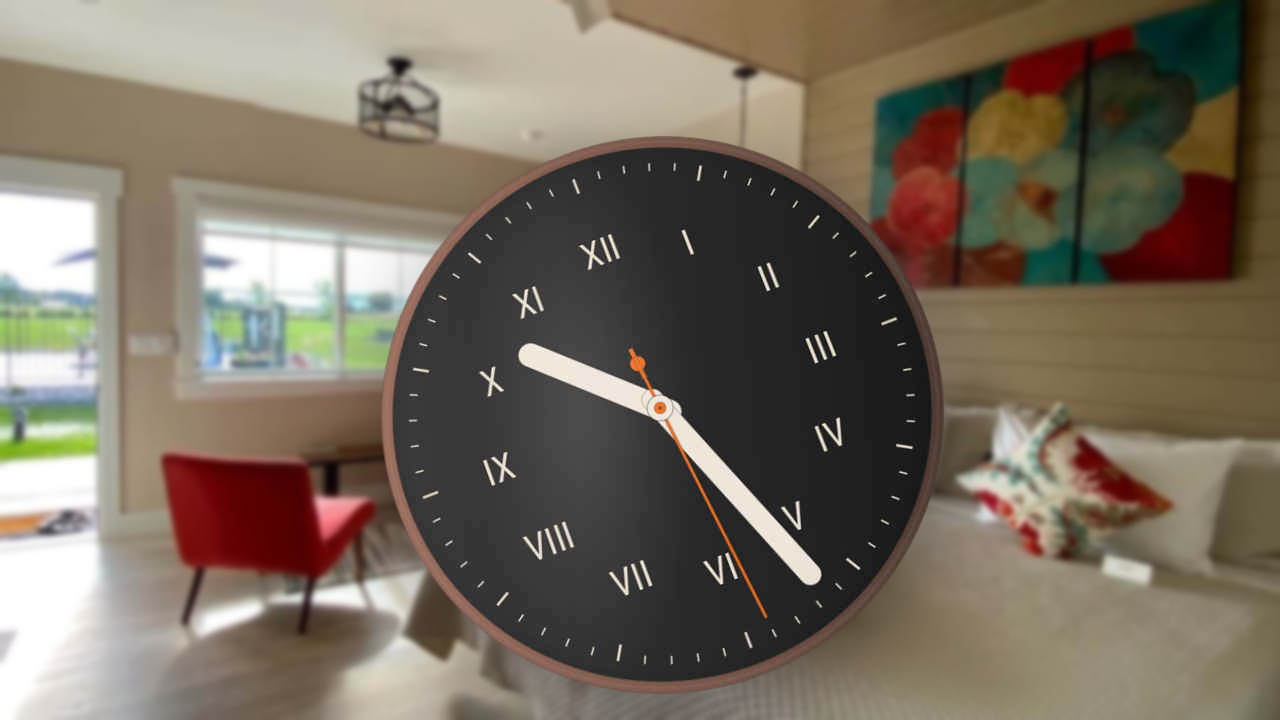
10:26:29
